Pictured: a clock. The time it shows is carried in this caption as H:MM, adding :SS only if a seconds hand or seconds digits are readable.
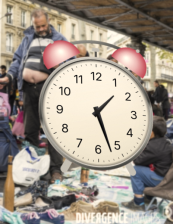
1:27
